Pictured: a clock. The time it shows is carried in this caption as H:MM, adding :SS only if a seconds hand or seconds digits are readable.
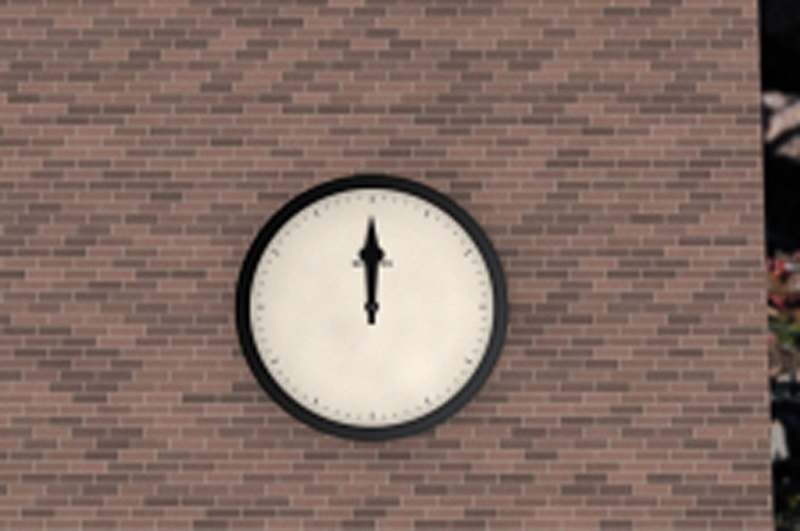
12:00
